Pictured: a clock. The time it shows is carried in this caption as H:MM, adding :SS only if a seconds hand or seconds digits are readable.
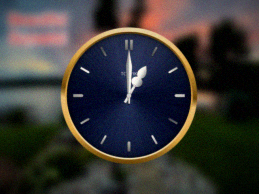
1:00
